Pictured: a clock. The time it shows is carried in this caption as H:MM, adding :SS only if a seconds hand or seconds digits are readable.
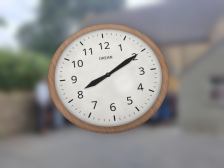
8:10
